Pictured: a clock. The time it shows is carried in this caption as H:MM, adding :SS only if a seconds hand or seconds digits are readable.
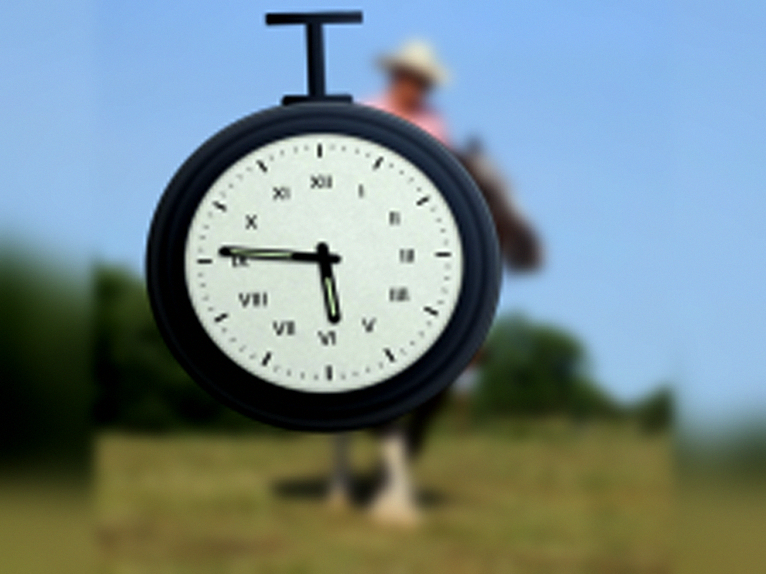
5:46
